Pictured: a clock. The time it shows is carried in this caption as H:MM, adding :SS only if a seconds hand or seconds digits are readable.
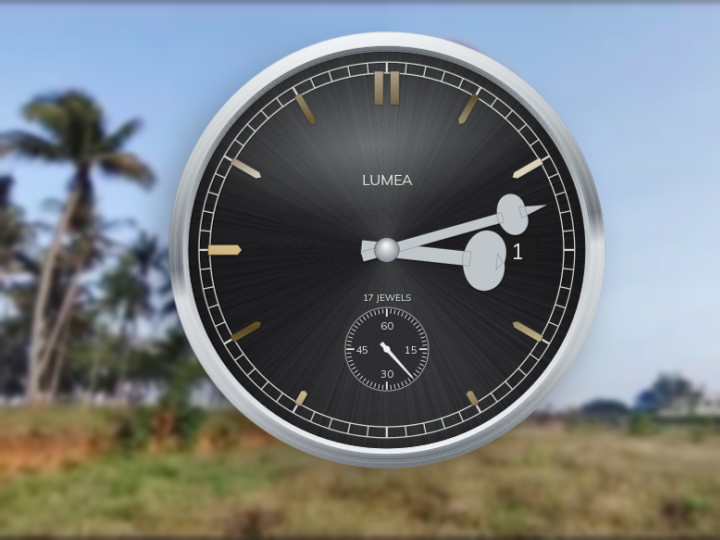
3:12:23
